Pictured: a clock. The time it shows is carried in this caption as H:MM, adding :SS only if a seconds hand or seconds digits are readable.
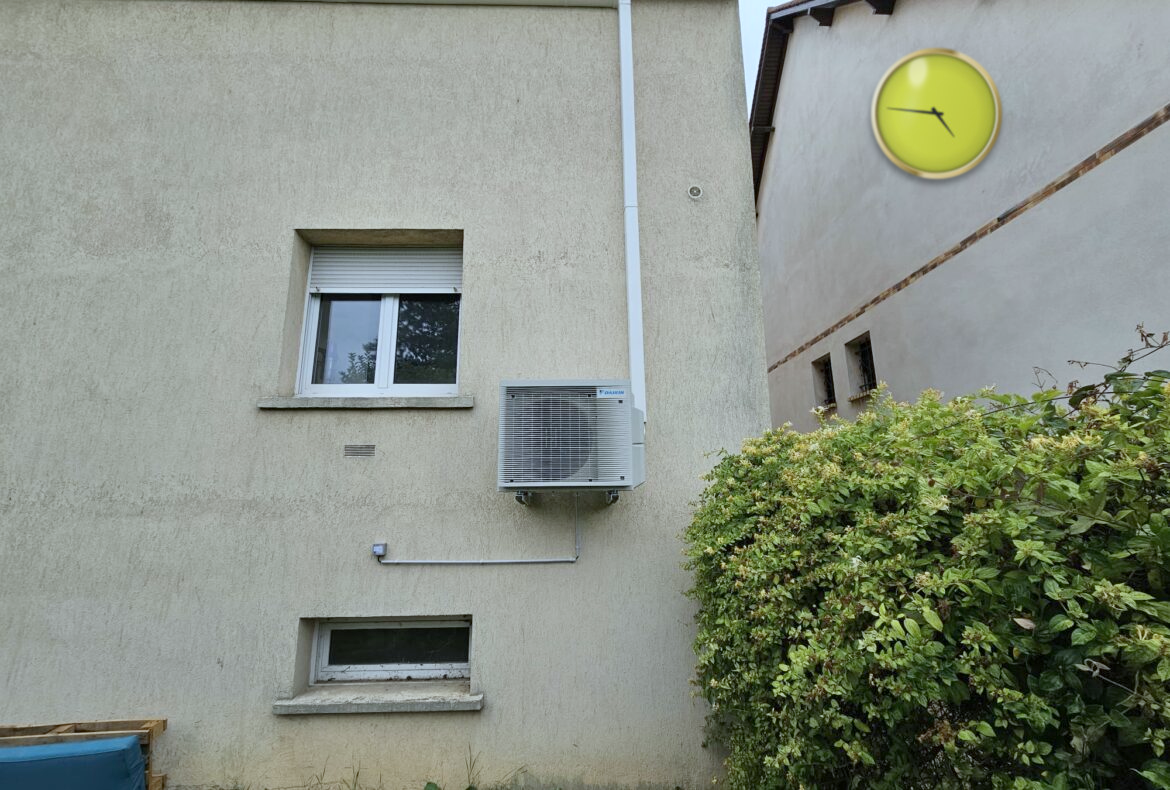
4:46
